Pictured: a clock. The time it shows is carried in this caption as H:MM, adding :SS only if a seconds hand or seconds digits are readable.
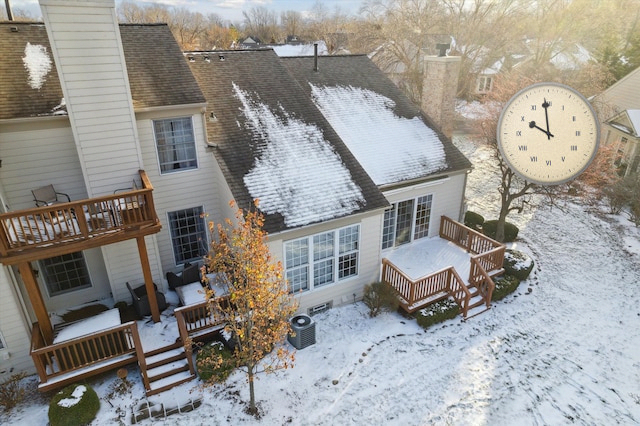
9:59
